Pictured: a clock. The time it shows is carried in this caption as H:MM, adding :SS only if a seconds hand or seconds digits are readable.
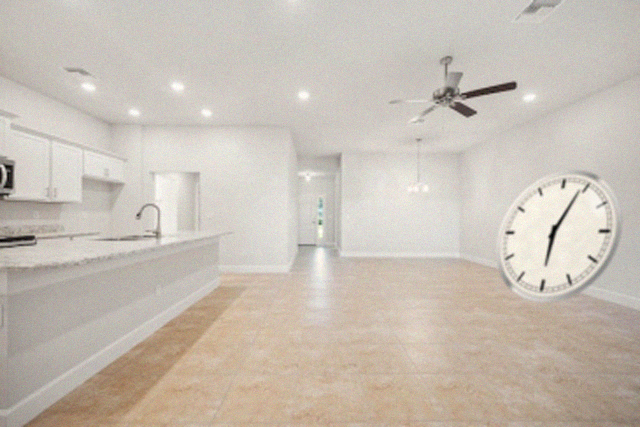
6:04
